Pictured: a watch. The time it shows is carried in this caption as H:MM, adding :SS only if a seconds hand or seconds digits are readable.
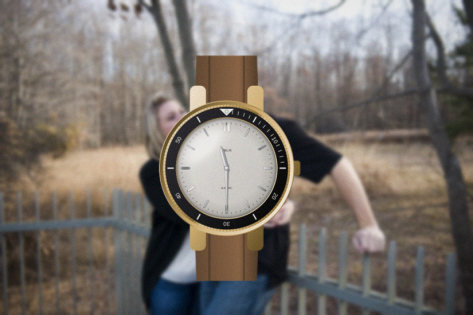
11:30
